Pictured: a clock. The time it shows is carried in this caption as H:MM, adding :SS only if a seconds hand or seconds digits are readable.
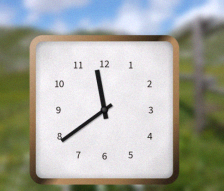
11:39
